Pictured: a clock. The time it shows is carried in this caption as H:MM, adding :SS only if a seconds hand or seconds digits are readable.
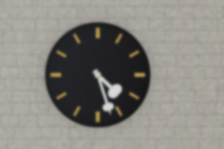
4:27
